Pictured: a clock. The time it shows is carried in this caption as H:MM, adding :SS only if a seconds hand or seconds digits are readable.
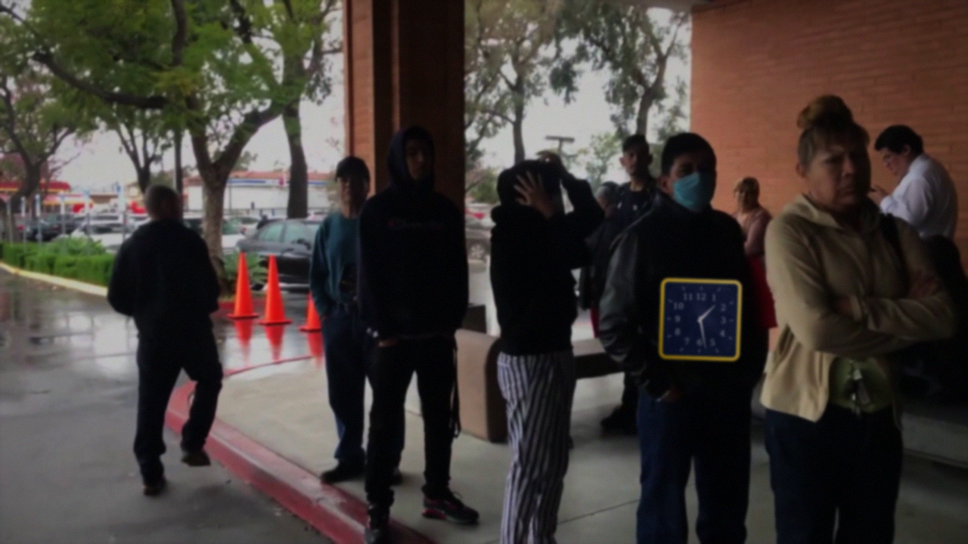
1:28
